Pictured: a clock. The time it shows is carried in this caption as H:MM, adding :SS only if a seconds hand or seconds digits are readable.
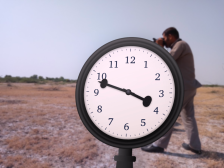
3:48
